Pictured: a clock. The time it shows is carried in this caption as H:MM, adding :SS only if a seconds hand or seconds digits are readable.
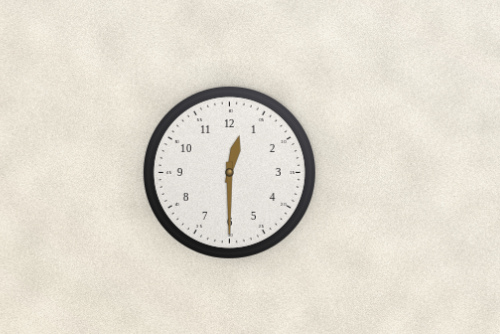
12:30
